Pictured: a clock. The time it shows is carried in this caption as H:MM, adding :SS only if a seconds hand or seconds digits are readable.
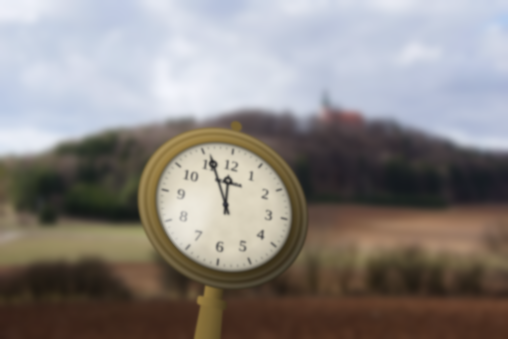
11:56
